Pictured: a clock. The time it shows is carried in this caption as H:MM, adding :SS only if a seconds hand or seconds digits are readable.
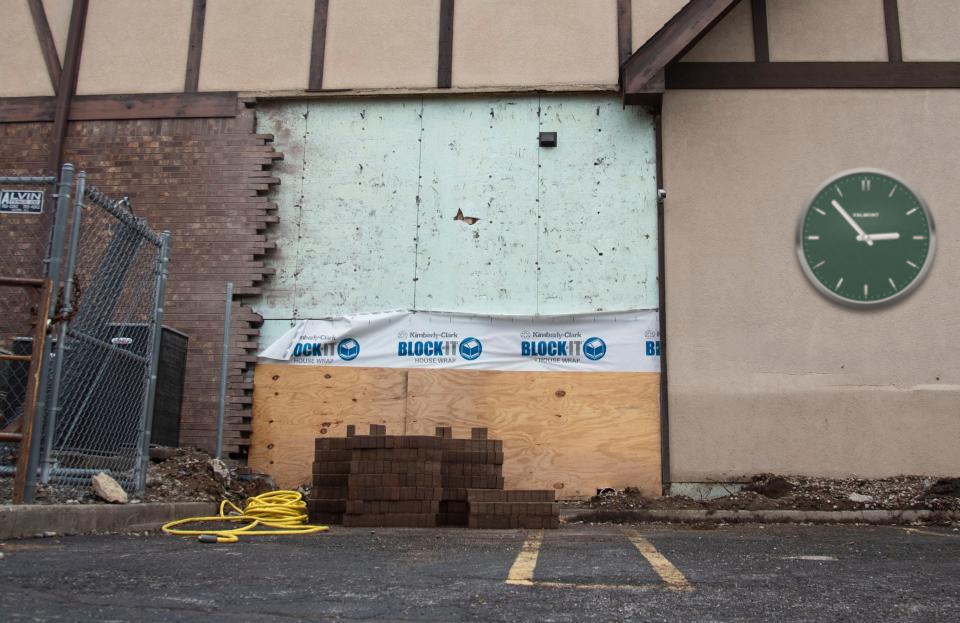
2:53
